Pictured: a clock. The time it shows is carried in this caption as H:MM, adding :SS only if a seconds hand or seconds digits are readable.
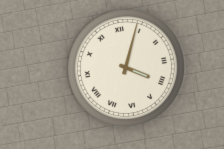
4:04
